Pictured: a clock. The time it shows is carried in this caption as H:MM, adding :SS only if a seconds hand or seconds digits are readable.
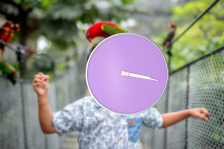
3:17
